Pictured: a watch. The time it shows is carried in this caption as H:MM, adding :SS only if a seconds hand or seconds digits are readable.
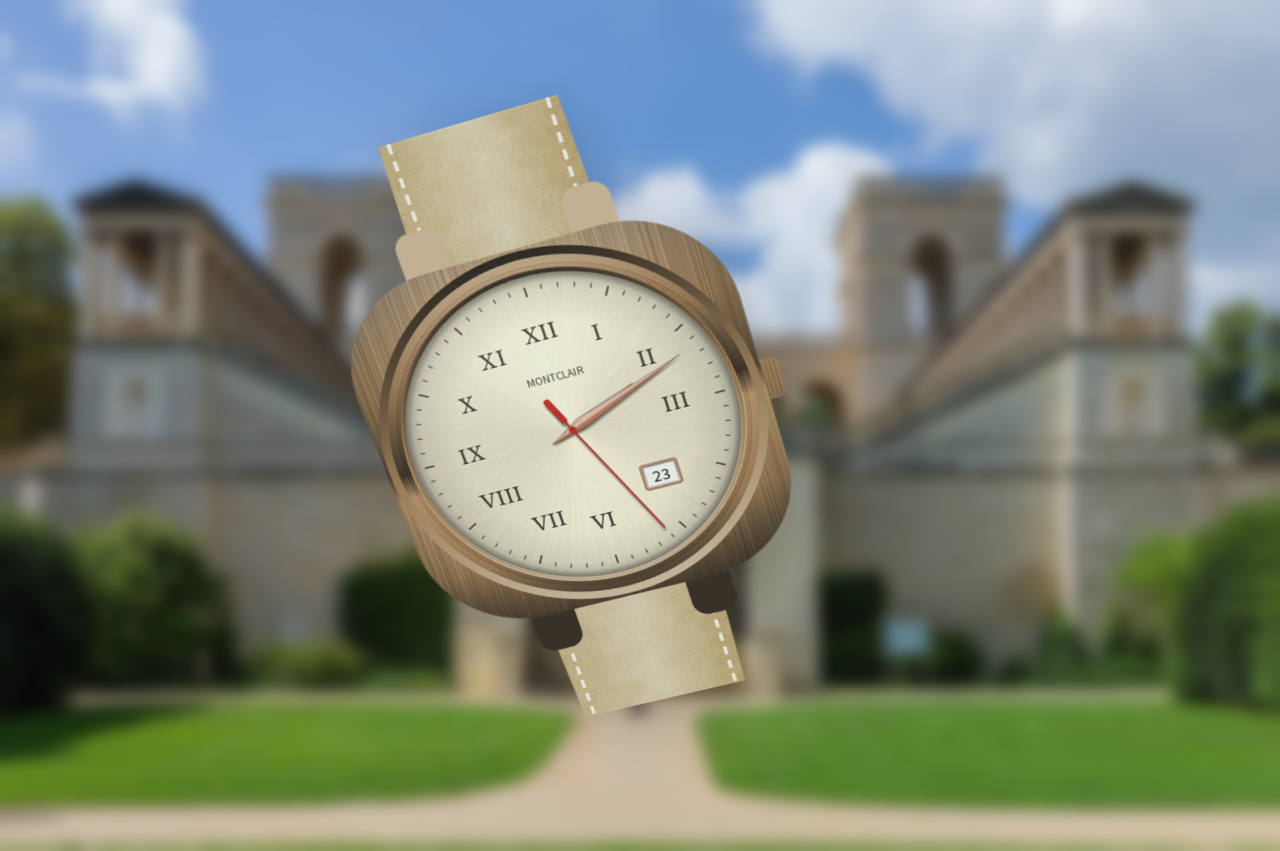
2:11:26
